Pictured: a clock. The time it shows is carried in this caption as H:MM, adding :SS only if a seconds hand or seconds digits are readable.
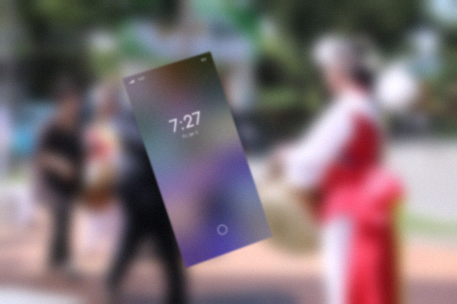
7:27
